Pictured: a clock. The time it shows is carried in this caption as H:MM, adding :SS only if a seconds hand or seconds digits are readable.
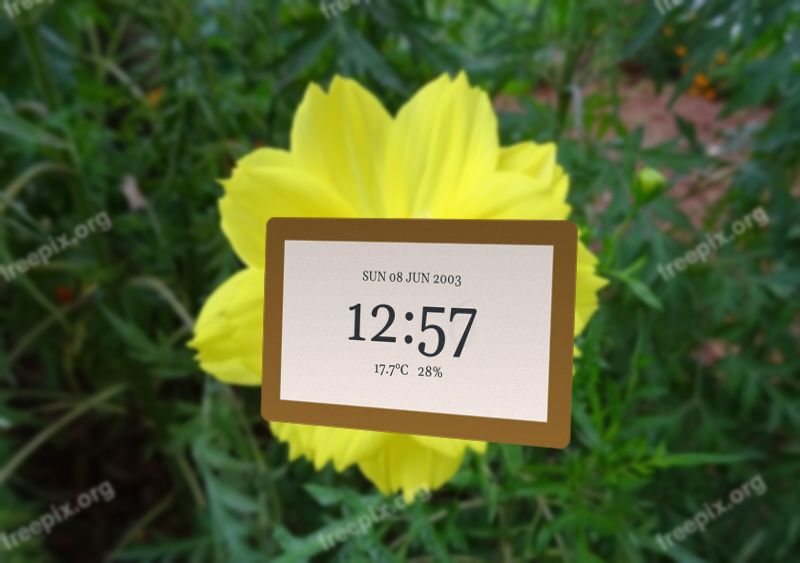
12:57
